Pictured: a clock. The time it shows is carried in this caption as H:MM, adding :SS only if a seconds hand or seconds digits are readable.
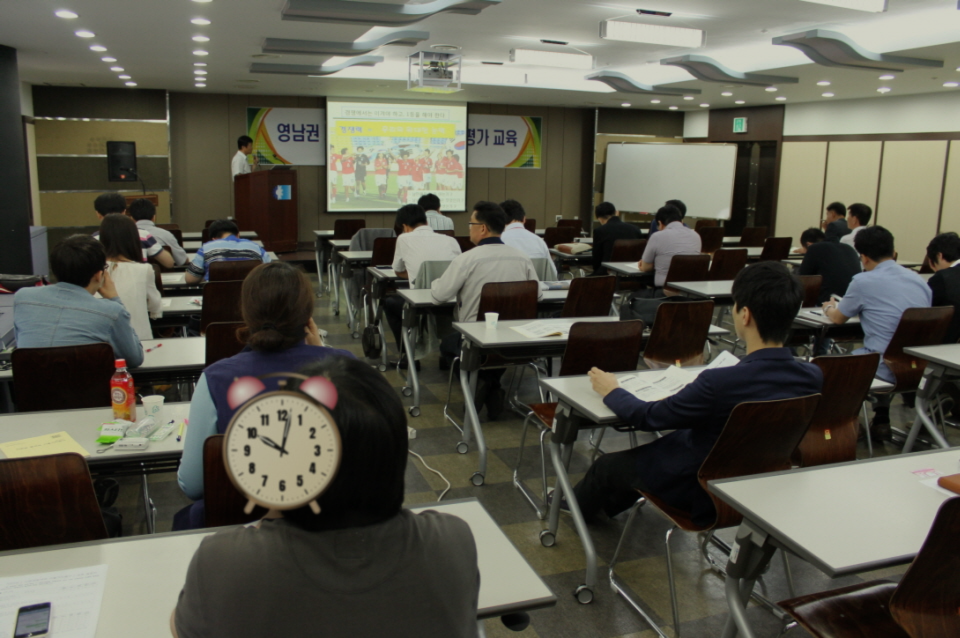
10:02
